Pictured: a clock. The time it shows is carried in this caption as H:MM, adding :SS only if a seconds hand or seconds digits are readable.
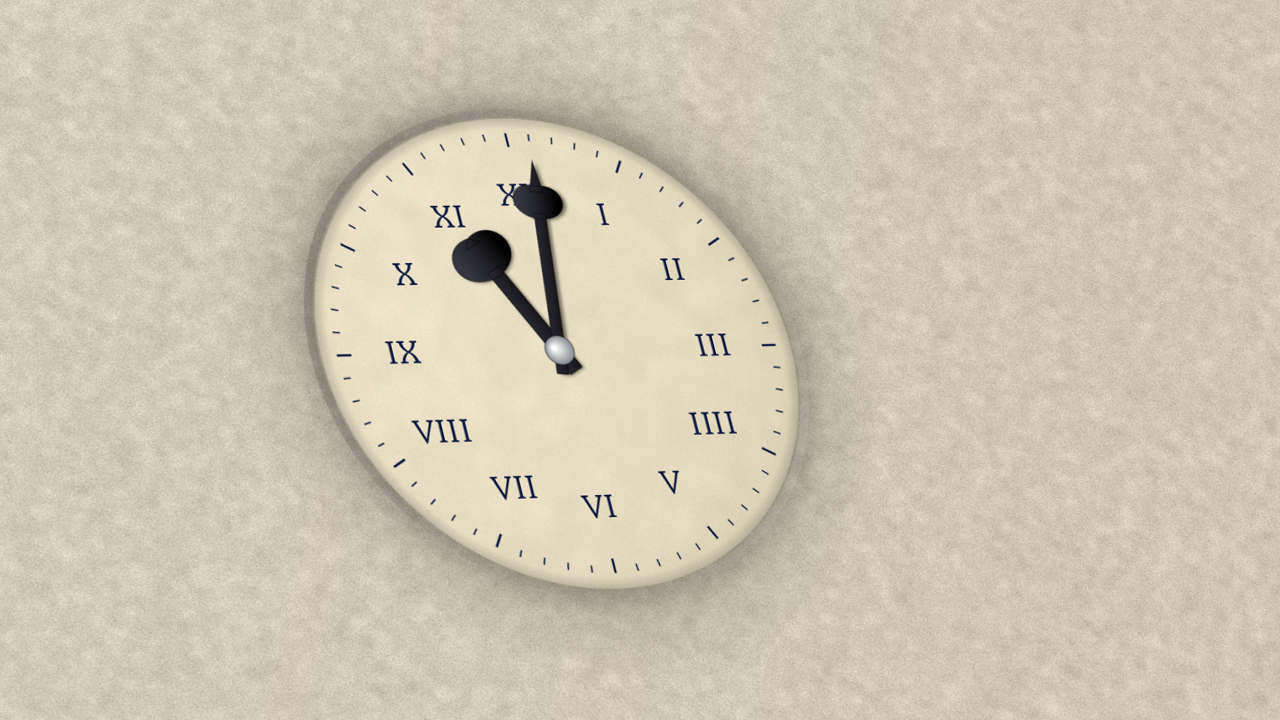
11:01
